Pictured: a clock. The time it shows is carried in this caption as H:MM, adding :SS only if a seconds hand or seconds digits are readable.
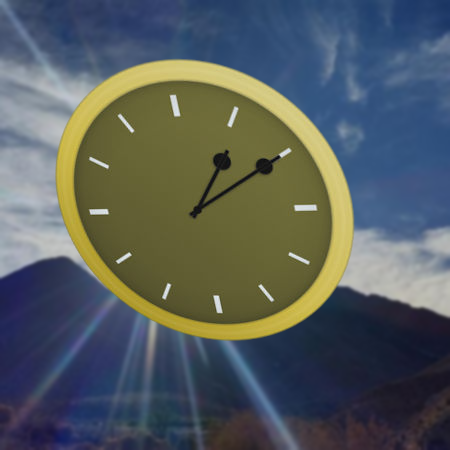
1:10
